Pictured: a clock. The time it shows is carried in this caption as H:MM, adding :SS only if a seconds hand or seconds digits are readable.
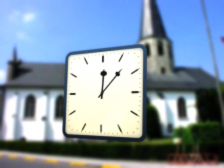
12:07
